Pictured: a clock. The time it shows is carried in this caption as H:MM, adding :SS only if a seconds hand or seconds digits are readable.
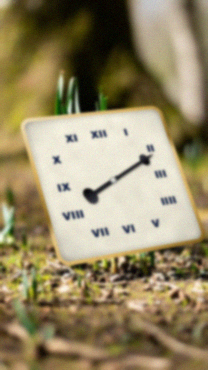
8:11
